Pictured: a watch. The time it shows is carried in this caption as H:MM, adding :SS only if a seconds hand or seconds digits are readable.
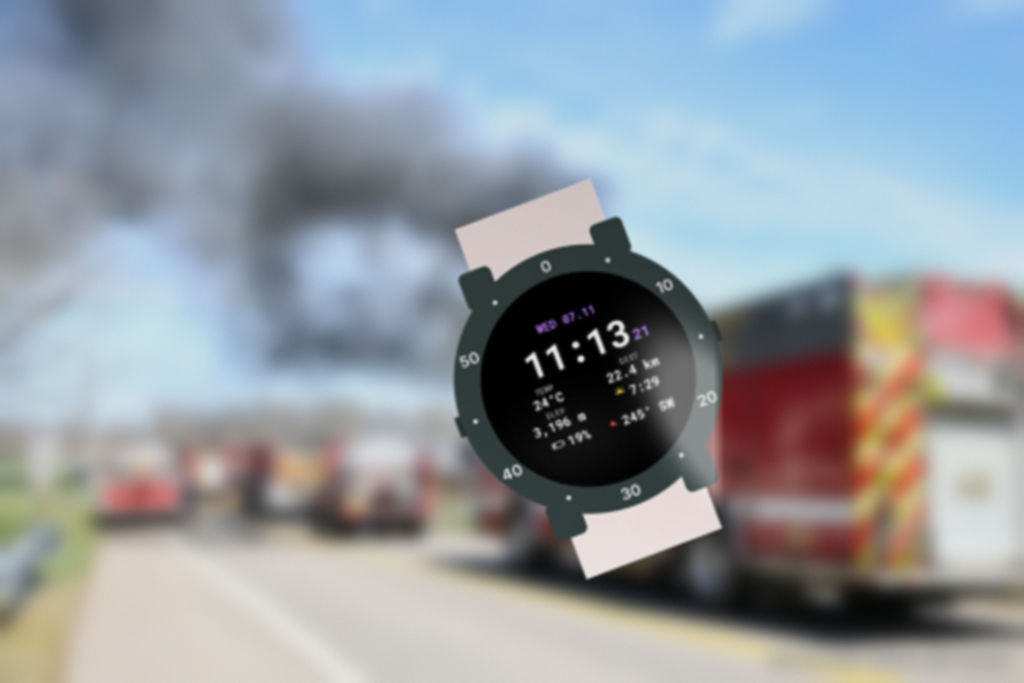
11:13
